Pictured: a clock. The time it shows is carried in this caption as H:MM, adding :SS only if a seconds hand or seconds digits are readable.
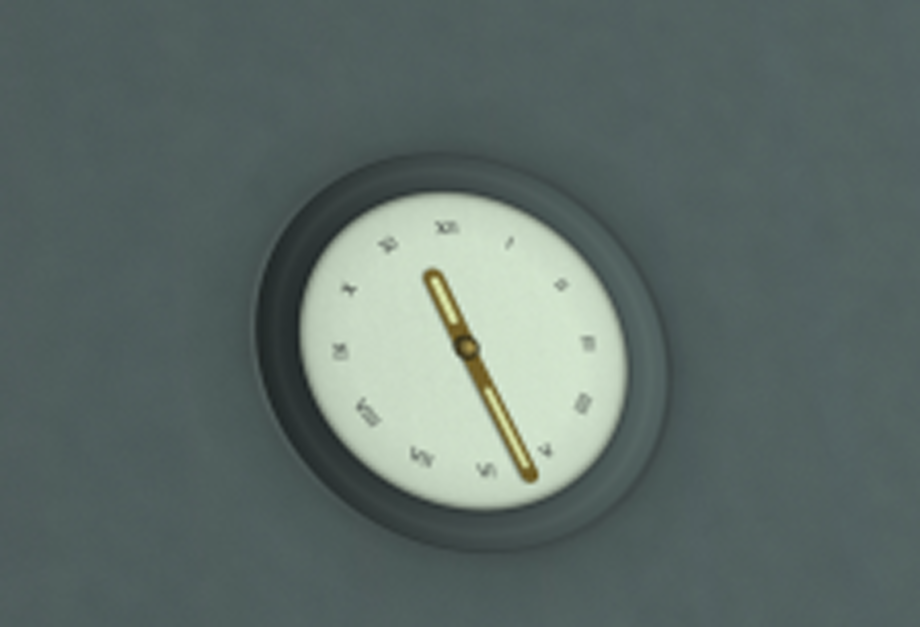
11:27
